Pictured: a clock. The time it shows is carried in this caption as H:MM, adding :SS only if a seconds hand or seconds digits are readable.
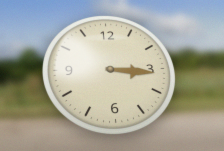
3:16
